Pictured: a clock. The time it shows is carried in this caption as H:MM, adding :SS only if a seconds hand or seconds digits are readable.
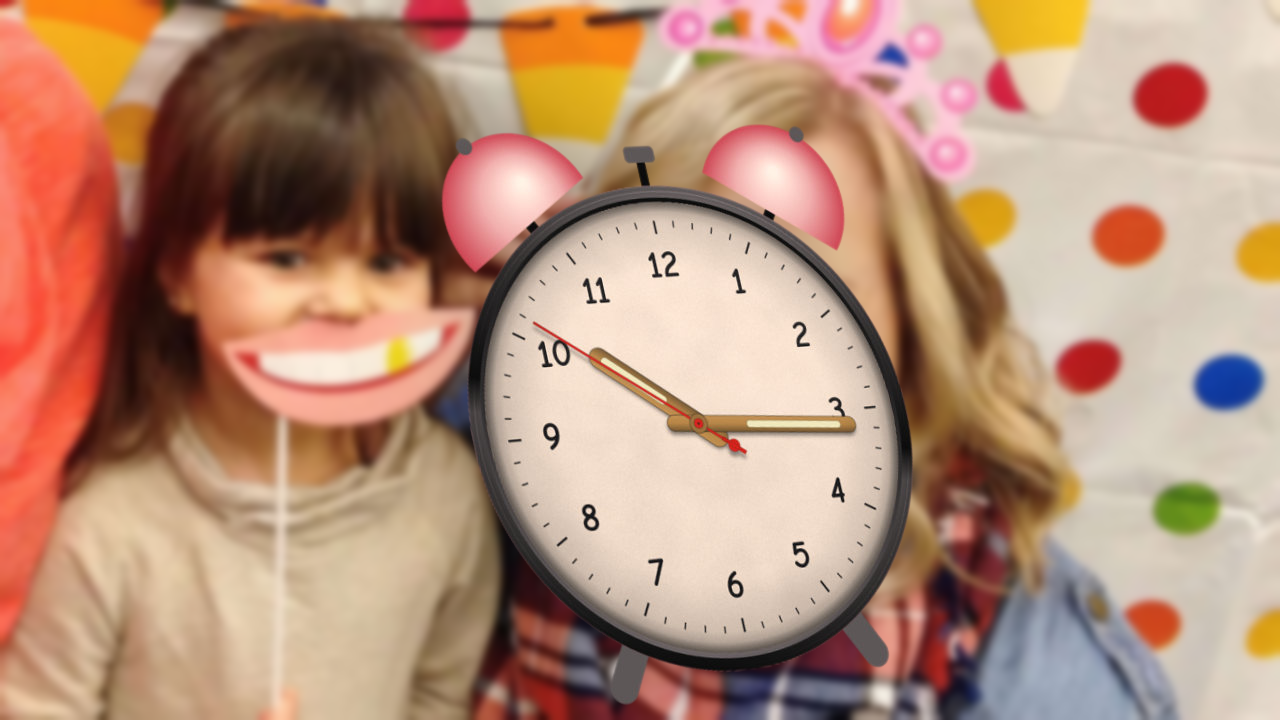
10:15:51
